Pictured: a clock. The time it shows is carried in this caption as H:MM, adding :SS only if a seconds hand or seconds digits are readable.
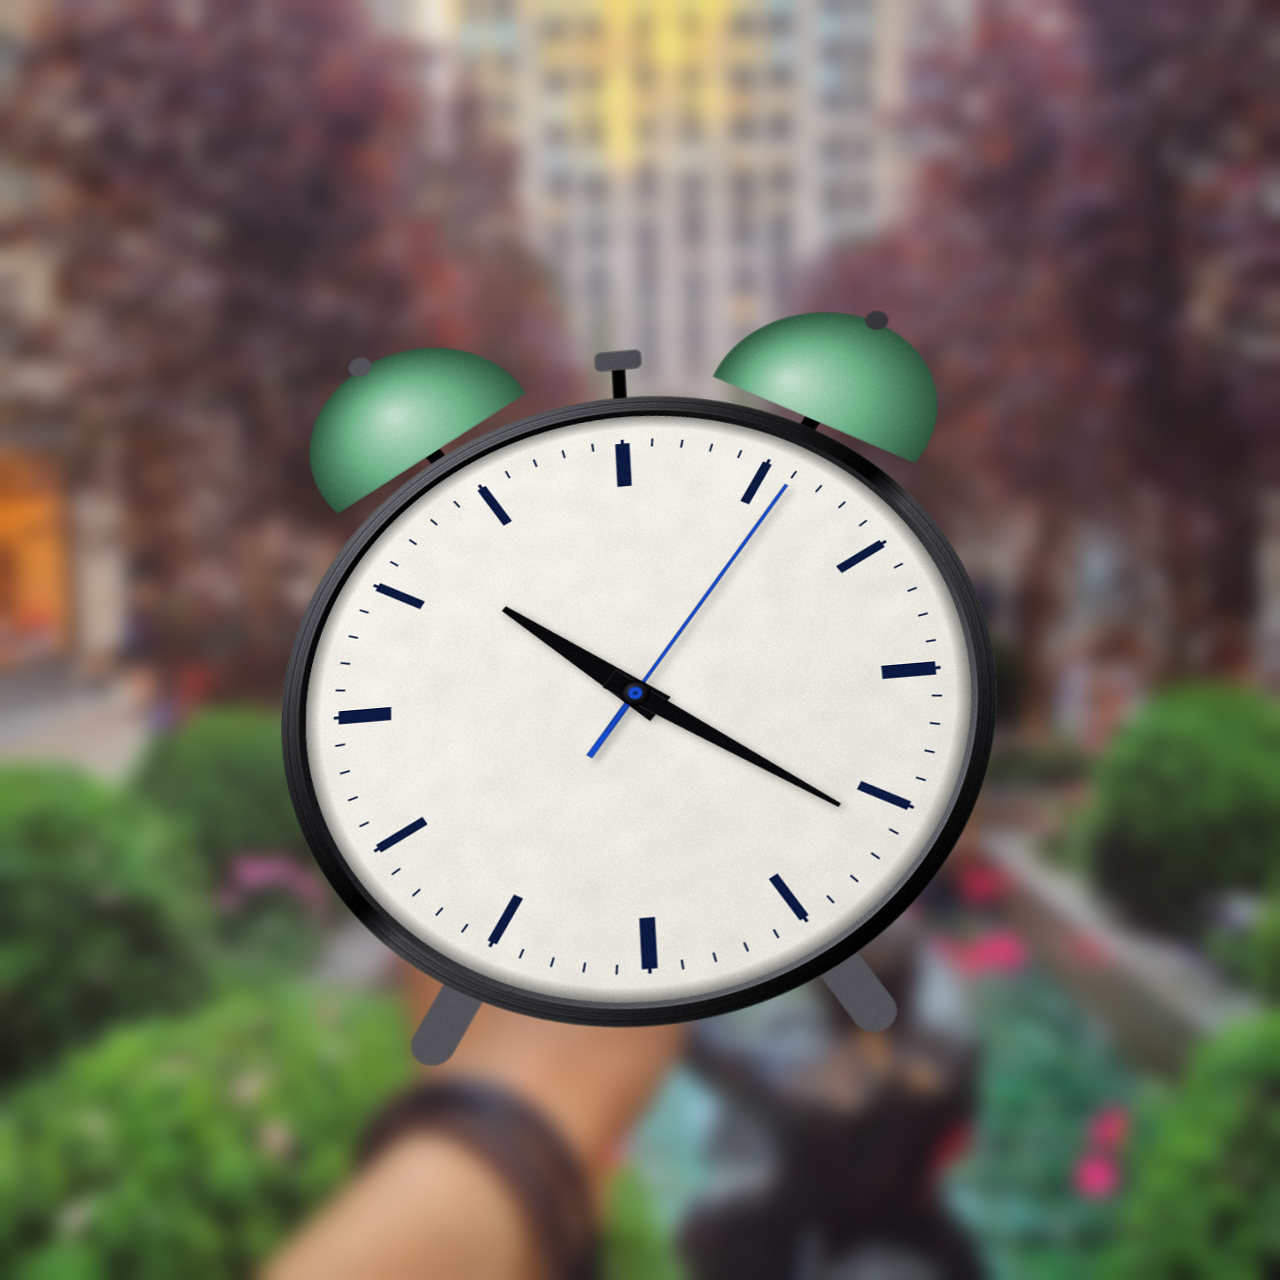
10:21:06
